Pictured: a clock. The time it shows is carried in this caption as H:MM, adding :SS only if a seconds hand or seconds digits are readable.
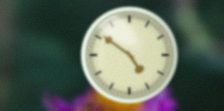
4:51
